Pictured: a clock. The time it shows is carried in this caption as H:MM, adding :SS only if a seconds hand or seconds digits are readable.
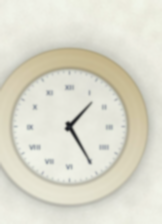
1:25
